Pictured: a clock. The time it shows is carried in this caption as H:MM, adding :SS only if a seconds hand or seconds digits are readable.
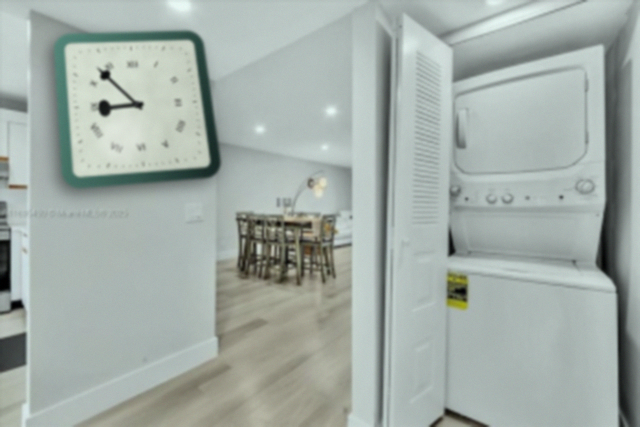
8:53
